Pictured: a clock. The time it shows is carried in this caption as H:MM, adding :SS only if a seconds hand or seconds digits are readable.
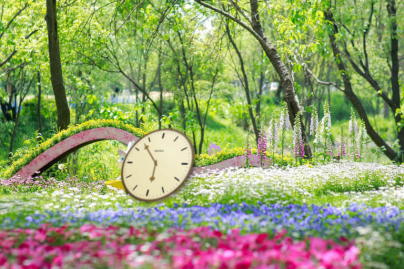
5:53
